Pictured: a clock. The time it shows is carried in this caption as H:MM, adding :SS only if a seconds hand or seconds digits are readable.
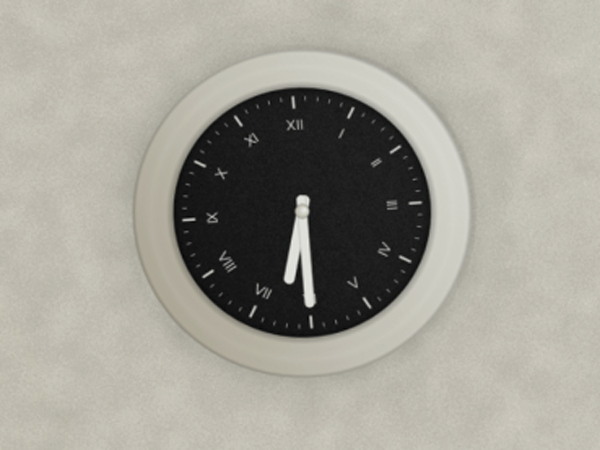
6:30
